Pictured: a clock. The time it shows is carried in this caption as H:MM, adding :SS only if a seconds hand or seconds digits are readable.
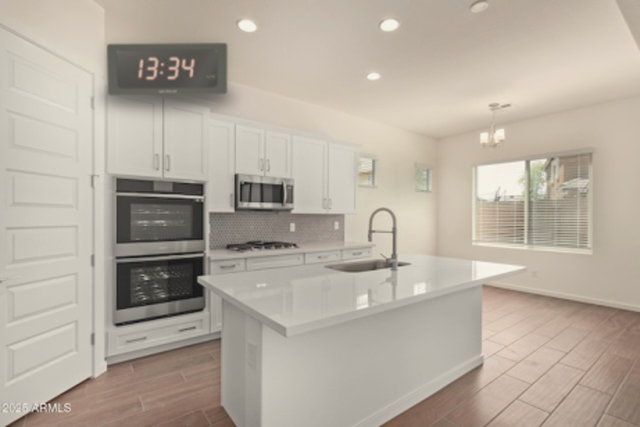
13:34
